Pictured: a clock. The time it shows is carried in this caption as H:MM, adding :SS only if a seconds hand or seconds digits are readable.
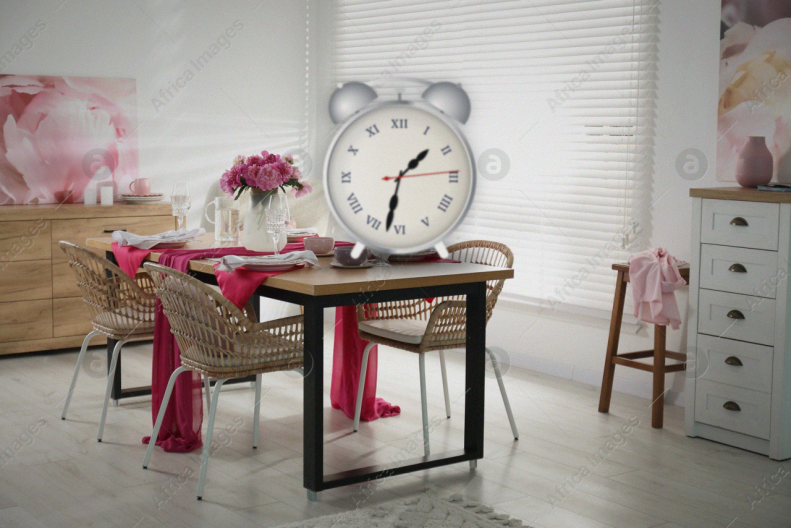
1:32:14
